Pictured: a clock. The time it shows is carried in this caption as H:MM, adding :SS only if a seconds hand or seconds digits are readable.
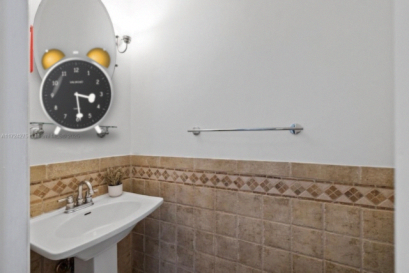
3:29
